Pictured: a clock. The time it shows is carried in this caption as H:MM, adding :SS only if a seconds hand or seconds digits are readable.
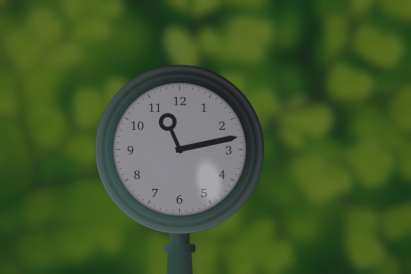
11:13
